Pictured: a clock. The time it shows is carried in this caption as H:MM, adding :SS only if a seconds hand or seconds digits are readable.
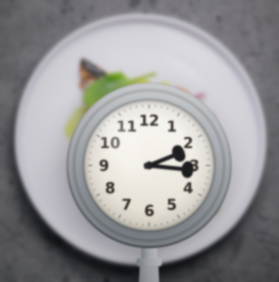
2:16
